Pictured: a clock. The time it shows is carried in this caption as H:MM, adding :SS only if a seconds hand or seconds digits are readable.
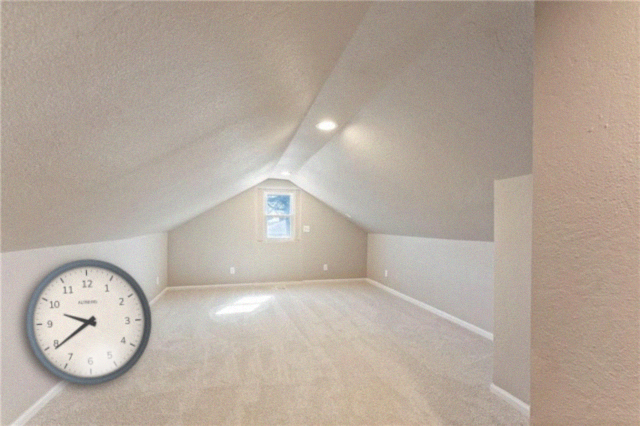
9:39
